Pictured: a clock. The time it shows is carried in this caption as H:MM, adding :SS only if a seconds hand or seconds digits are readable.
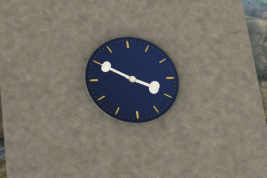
3:50
